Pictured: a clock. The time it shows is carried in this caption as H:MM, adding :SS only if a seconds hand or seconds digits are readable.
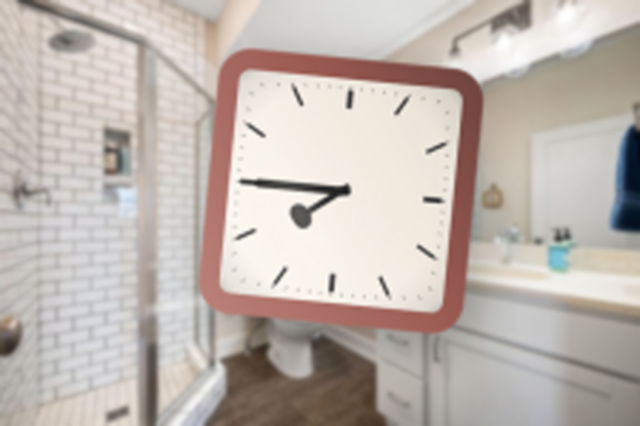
7:45
